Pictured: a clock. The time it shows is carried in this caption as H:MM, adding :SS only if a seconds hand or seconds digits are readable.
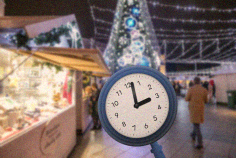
3:02
